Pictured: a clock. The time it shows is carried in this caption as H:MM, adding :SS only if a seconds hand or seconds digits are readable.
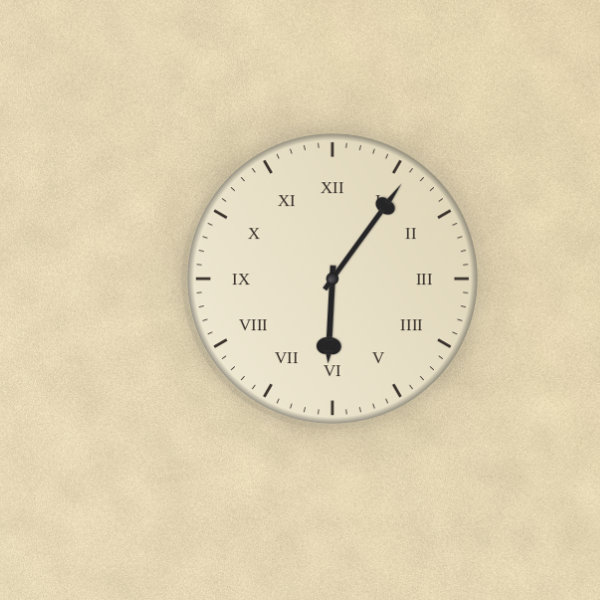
6:06
